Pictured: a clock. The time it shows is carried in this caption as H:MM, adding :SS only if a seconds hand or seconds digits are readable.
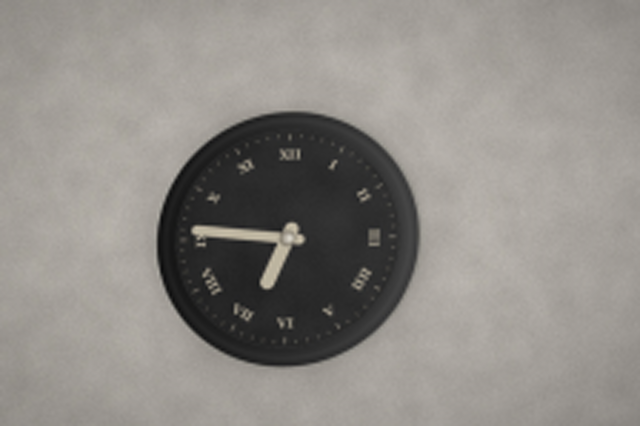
6:46
